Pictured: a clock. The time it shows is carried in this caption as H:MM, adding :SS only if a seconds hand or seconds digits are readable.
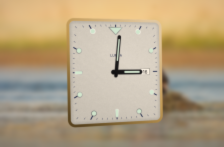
3:01
